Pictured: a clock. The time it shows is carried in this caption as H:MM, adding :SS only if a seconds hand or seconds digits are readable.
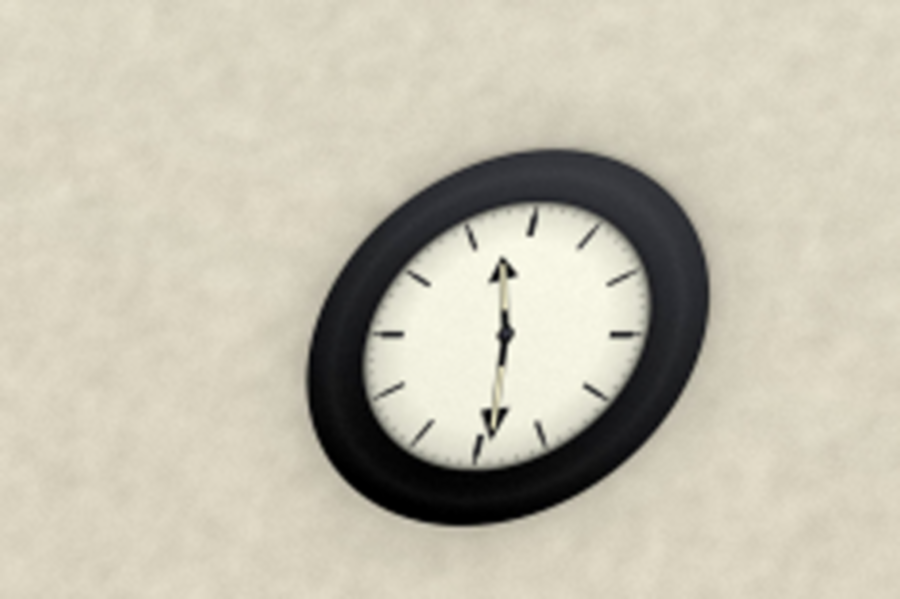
11:29
